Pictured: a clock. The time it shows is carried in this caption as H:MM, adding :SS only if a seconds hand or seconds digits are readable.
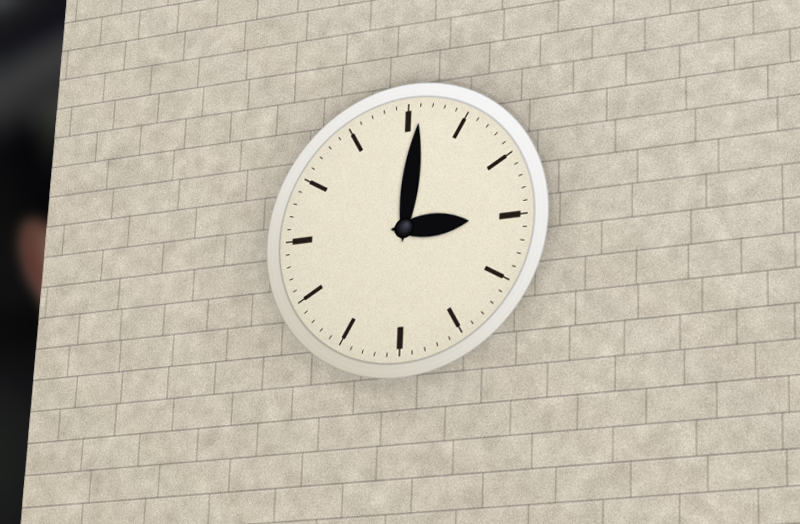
3:01
